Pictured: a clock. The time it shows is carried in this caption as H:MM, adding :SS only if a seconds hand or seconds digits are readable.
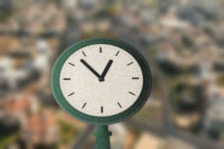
12:53
